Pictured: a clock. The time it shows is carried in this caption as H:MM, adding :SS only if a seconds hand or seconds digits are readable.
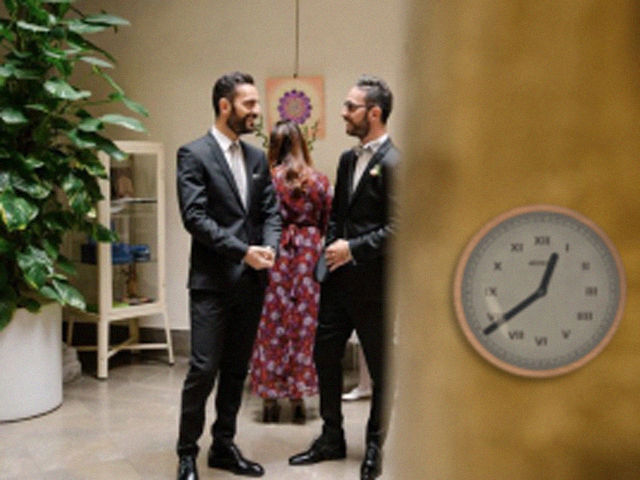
12:39
